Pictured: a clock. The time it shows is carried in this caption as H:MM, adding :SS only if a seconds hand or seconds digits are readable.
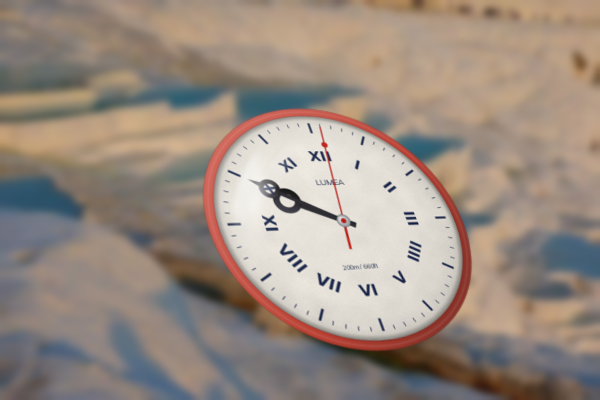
9:50:01
